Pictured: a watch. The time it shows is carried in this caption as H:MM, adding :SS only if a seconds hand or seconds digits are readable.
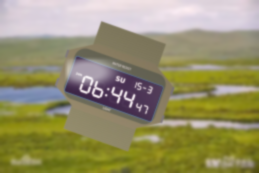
6:44
